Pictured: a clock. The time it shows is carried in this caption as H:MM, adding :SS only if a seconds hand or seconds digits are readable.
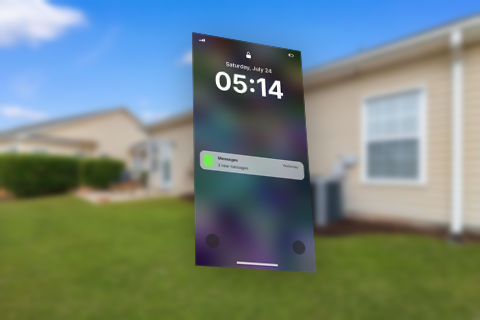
5:14
